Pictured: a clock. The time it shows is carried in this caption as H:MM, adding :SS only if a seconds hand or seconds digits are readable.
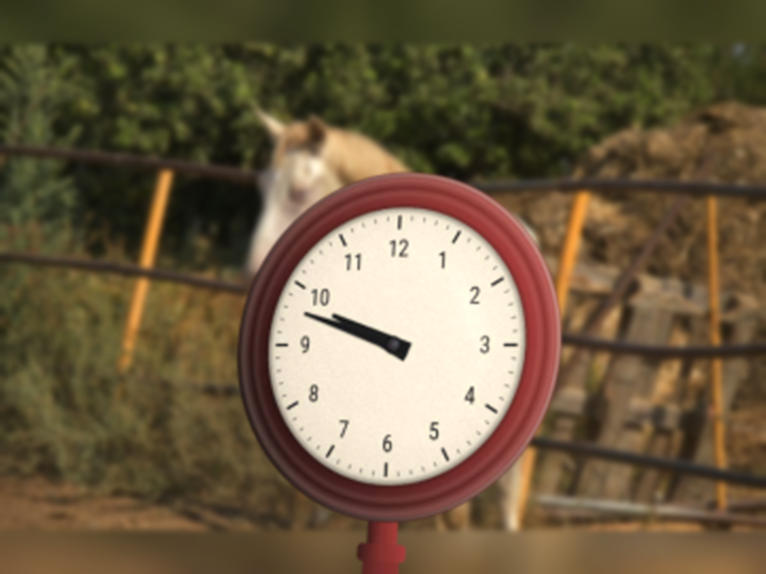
9:48
